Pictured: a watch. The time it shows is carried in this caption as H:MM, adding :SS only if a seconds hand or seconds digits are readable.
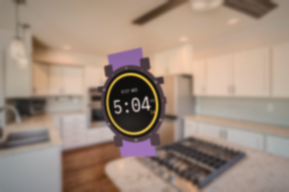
5:04
